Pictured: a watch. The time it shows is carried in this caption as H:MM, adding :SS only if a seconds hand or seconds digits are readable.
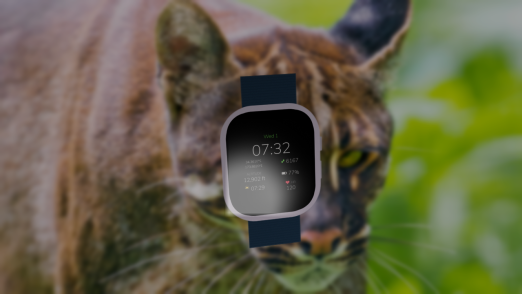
7:32
